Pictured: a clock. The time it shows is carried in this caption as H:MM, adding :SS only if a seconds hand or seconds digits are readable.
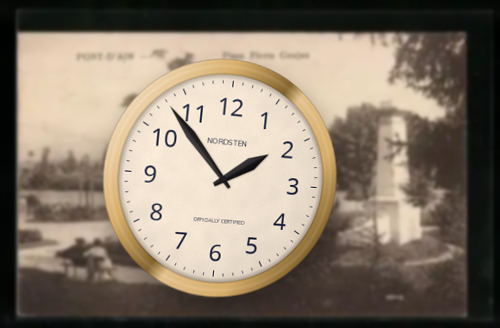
1:53
